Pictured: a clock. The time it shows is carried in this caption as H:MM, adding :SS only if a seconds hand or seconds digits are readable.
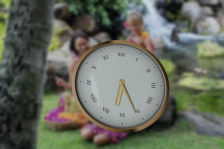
6:26
